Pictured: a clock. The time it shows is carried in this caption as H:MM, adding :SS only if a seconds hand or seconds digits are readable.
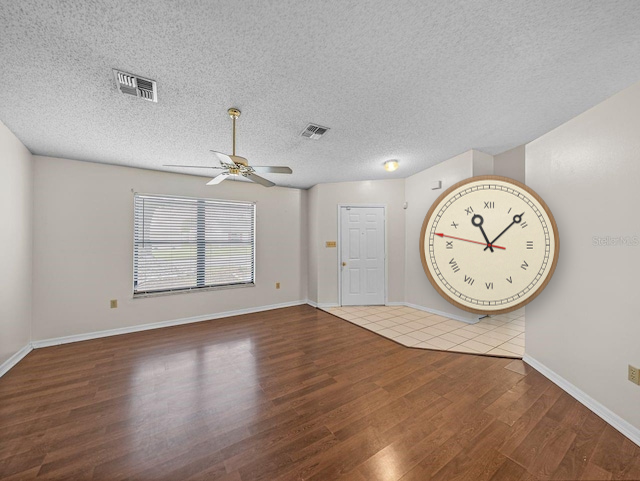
11:07:47
